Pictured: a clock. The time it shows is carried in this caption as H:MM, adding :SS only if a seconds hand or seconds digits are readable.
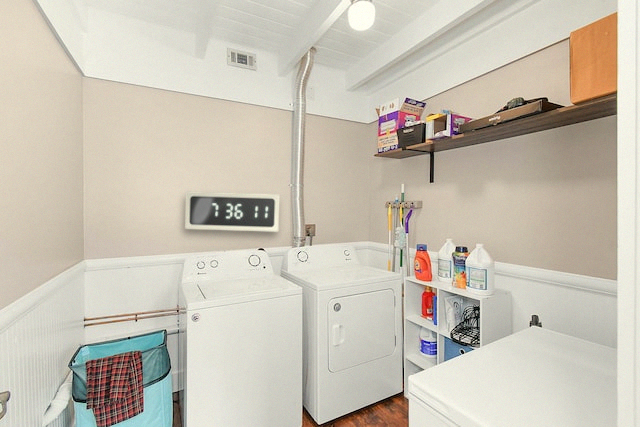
7:36:11
